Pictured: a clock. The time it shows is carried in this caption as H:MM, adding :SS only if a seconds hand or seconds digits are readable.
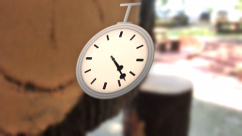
4:23
